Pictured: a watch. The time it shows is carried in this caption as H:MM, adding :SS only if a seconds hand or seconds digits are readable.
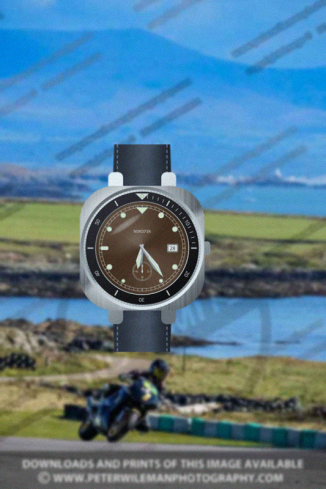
6:24
